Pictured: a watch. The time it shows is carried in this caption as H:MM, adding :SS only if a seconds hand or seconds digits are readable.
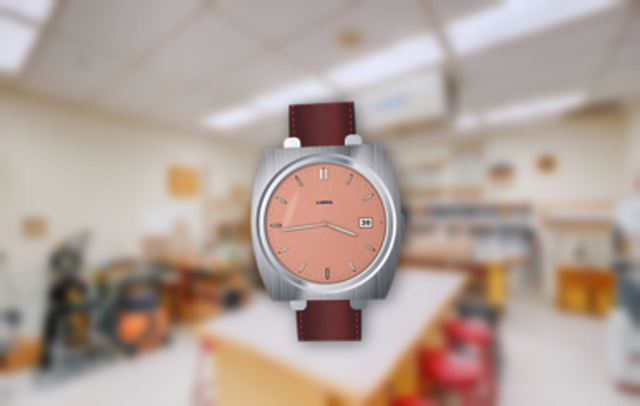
3:44
